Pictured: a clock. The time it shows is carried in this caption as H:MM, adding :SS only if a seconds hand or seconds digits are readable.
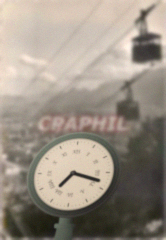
7:18
